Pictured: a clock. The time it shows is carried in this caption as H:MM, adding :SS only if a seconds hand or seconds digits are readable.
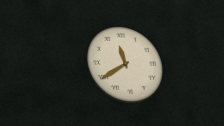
11:40
